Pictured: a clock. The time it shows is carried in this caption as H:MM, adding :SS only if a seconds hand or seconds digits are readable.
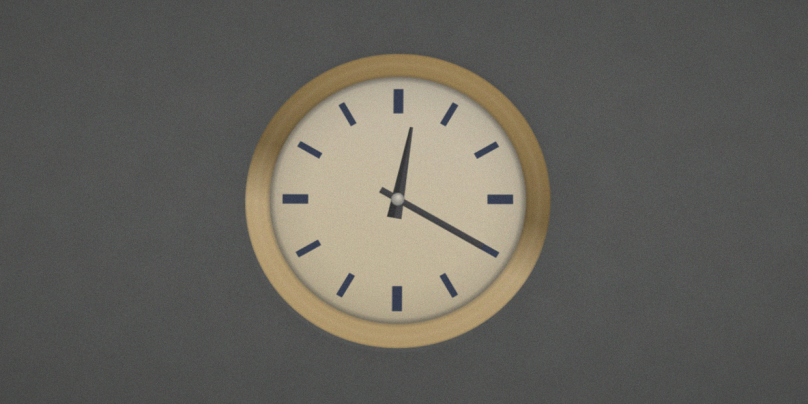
12:20
